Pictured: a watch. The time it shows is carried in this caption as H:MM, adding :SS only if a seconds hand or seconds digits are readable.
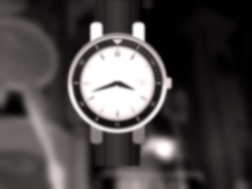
3:42
